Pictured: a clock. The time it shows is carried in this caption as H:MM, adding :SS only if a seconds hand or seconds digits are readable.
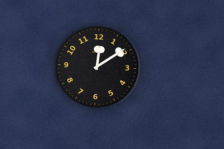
12:09
